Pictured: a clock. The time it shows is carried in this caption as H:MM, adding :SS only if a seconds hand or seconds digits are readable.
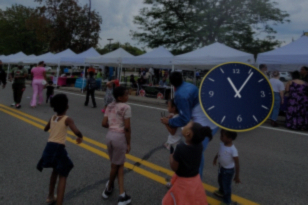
11:06
